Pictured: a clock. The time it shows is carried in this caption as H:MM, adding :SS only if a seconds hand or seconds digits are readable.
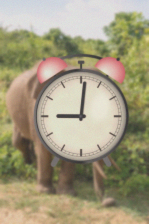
9:01
